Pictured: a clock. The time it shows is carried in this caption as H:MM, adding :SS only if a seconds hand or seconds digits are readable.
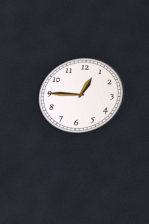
12:45
